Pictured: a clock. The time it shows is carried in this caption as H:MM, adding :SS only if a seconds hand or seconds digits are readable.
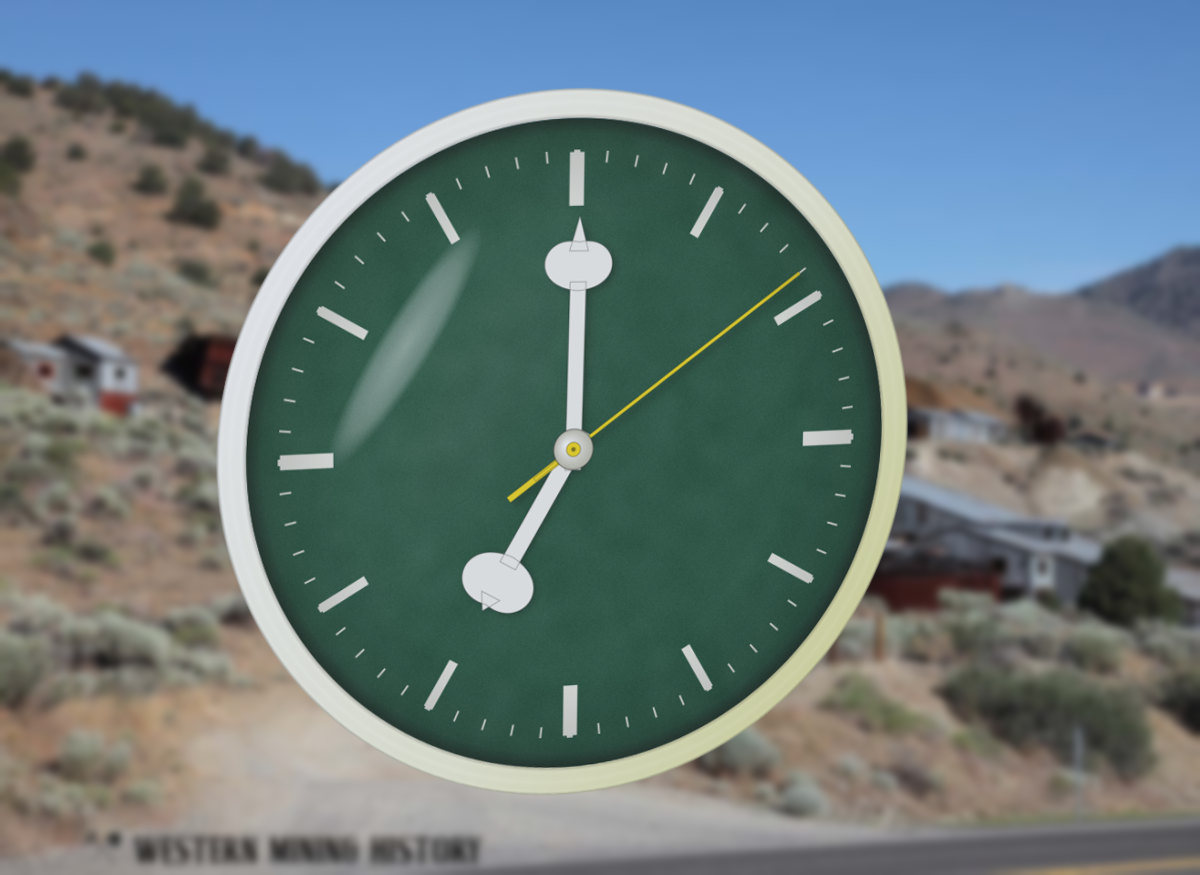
7:00:09
